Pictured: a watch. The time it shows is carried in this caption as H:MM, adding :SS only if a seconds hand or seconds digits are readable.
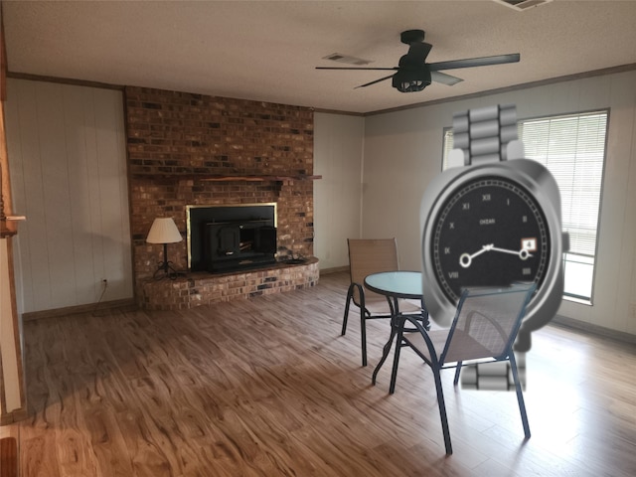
8:17
